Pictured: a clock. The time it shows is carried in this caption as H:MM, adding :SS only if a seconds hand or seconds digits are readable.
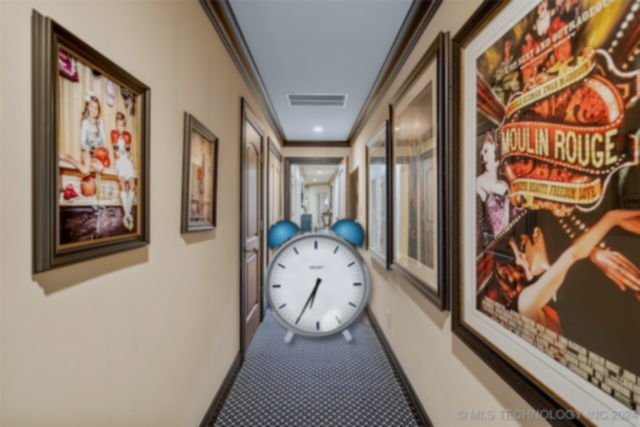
6:35
